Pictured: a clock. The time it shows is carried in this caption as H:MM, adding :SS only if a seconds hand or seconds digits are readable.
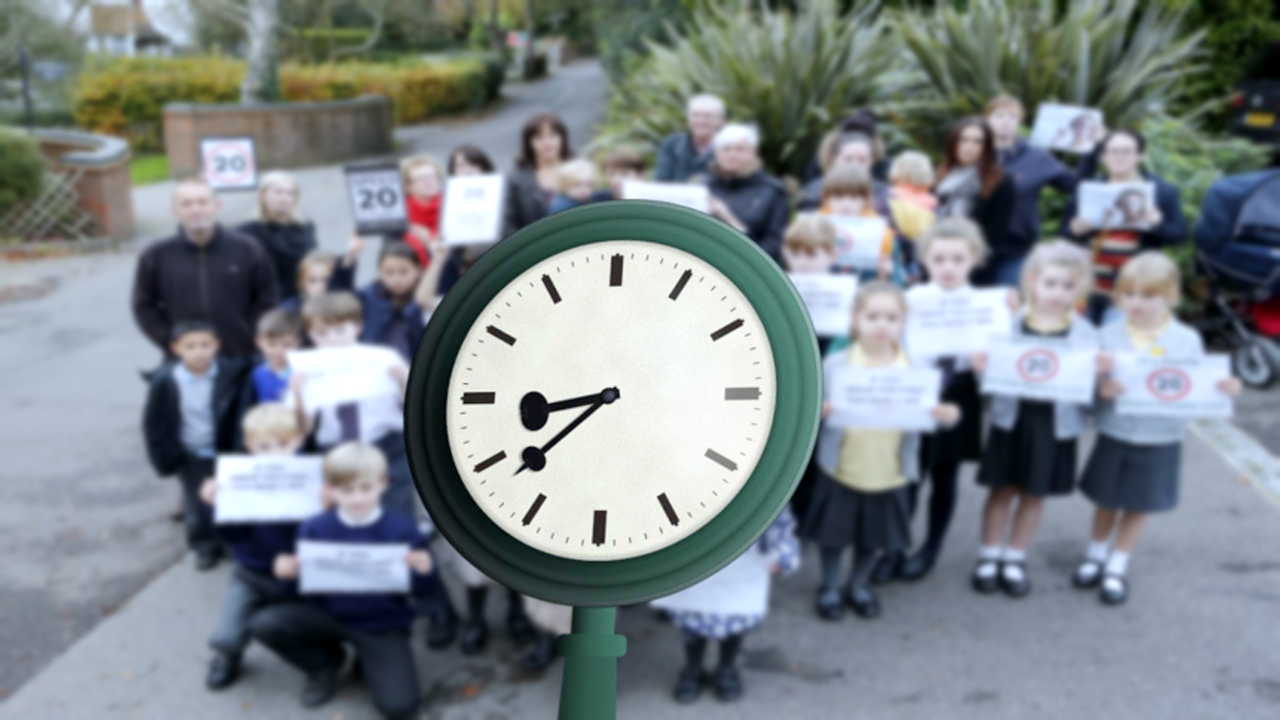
8:38
